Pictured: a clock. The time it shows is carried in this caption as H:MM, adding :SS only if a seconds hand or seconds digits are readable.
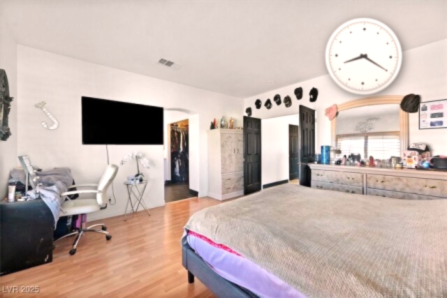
8:20
